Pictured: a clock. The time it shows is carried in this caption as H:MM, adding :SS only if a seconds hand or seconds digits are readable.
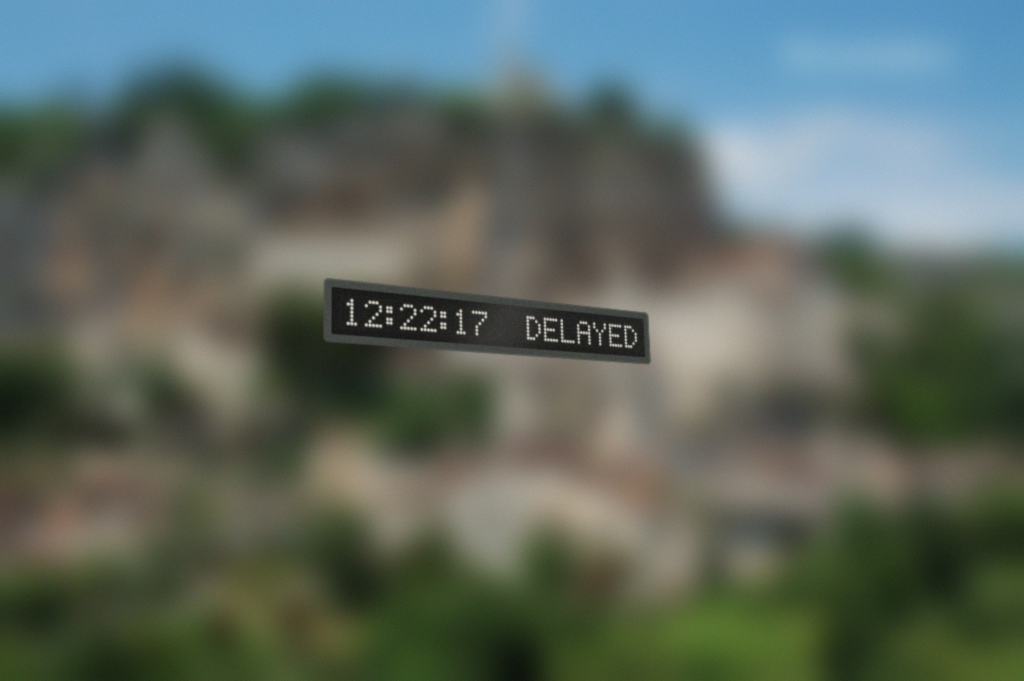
12:22:17
